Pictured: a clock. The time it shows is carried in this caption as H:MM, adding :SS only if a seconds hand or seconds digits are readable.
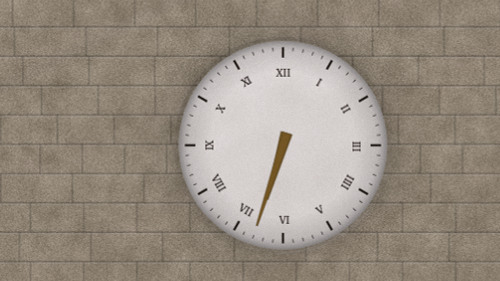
6:33
